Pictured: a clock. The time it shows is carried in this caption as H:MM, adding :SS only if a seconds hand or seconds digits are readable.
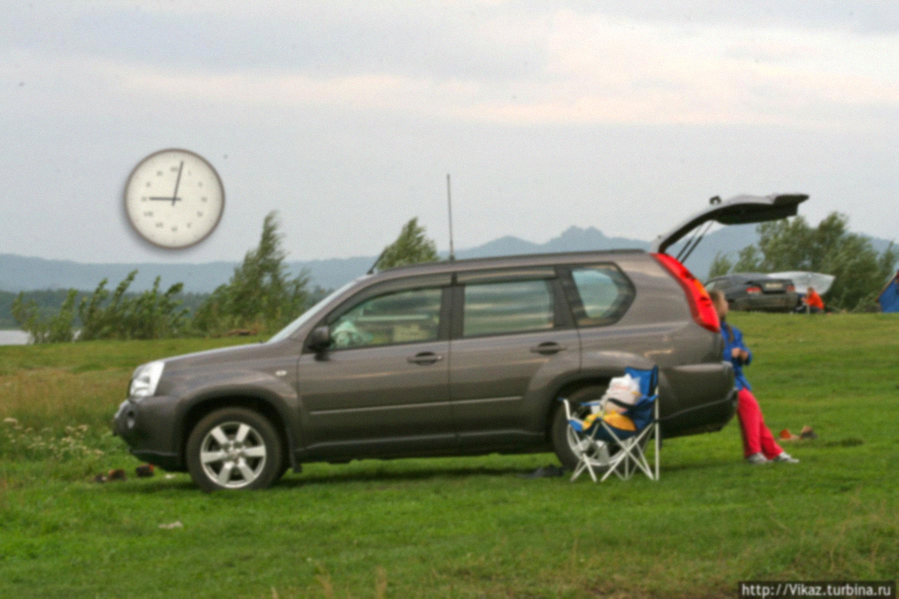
9:02
